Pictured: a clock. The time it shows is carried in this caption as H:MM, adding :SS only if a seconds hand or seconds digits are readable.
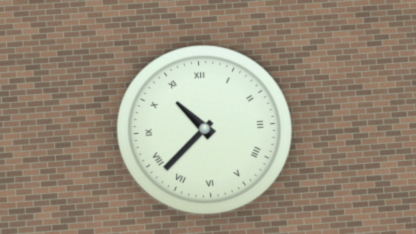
10:38
